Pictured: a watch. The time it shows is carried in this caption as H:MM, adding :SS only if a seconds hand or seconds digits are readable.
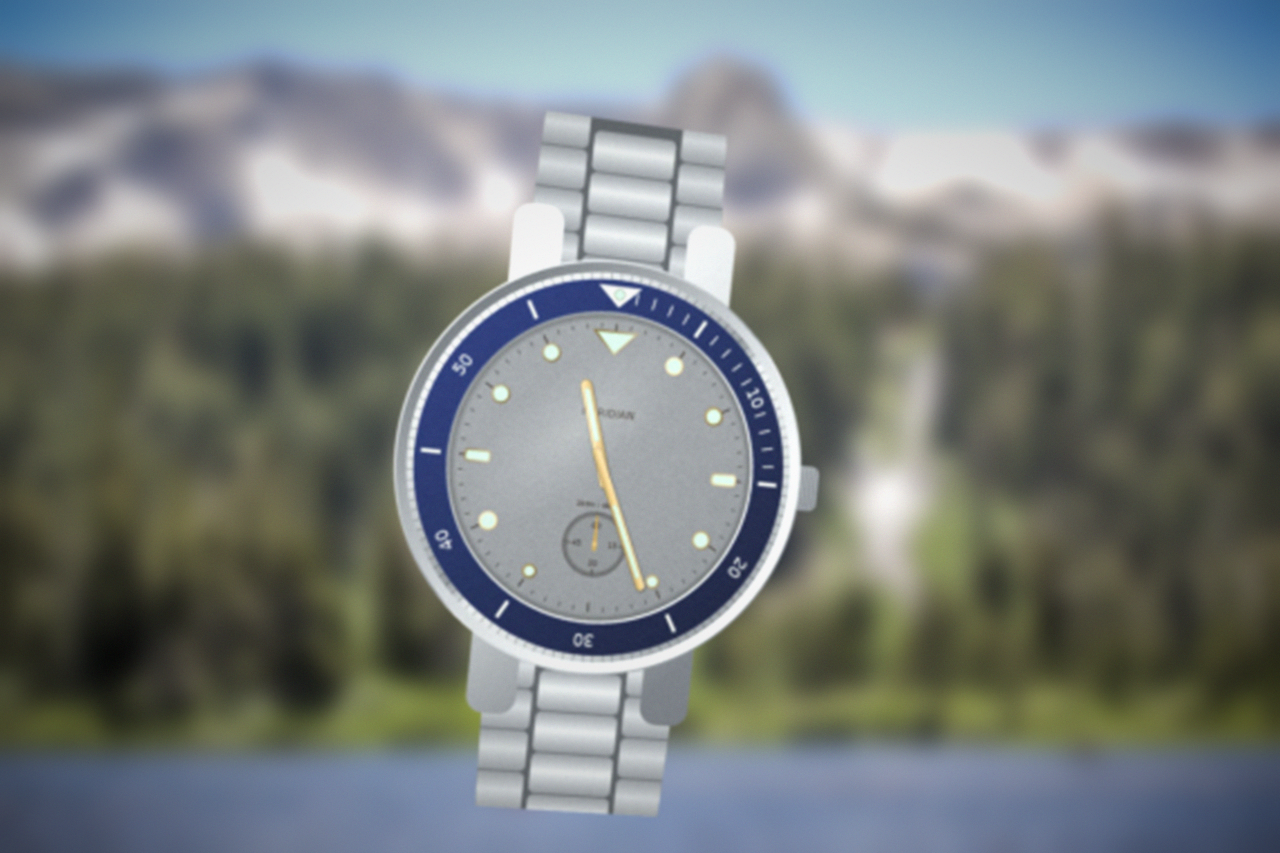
11:26
